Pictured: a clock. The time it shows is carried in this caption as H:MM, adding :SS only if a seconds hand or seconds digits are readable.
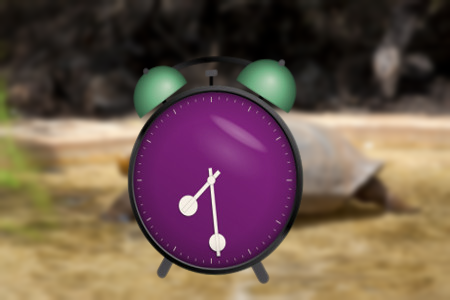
7:29
